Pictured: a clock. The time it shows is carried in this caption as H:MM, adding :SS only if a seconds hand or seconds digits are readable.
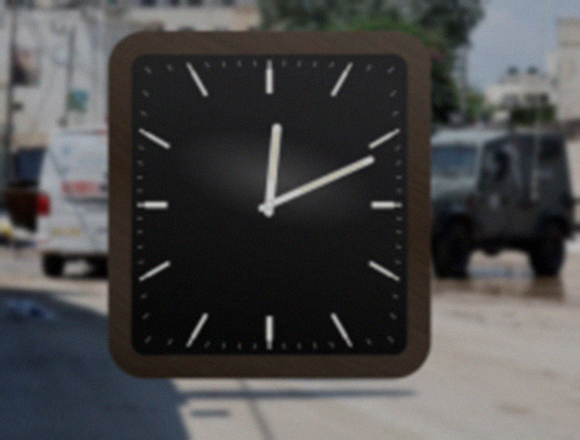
12:11
